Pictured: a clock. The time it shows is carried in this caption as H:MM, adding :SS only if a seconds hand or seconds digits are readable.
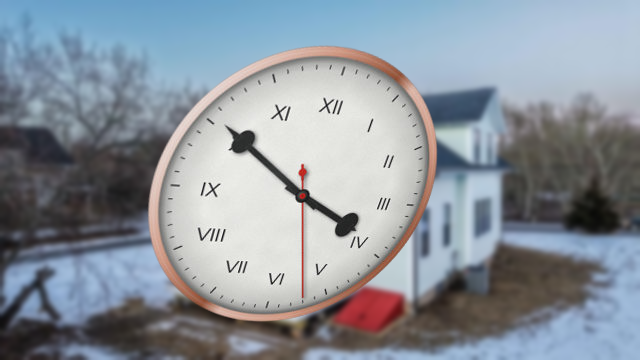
3:50:27
